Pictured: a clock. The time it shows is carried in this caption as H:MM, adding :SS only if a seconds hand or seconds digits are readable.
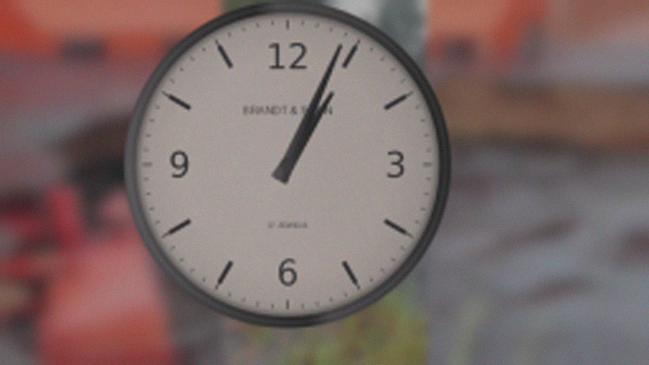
1:04
